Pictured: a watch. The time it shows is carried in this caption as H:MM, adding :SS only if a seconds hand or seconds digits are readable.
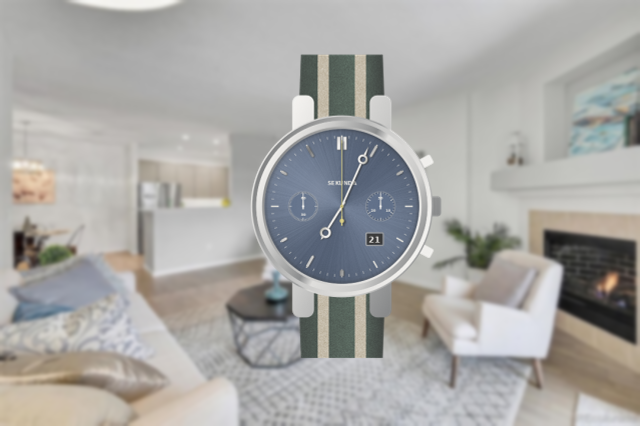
7:04
